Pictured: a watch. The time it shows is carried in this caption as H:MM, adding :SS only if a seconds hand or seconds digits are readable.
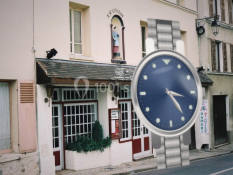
3:24
